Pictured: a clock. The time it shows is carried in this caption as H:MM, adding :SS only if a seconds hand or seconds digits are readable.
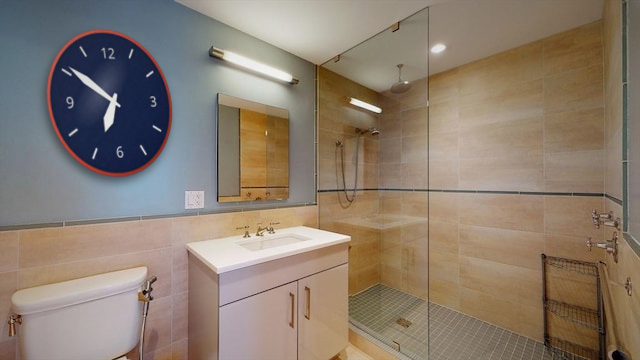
6:51
